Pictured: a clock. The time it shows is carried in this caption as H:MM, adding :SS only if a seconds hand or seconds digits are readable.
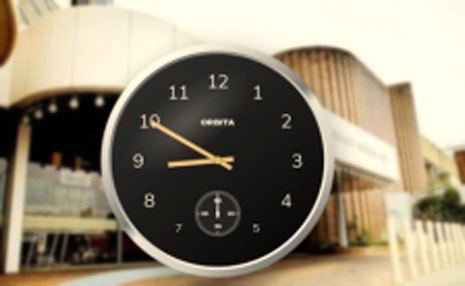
8:50
